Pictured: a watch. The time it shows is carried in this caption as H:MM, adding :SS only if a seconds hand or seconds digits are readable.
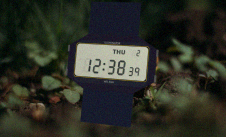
12:38:39
